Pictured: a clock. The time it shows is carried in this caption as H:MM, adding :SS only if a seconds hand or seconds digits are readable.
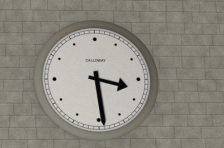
3:29
